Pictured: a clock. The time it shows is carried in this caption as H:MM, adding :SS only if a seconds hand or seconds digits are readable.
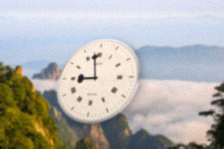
8:58
